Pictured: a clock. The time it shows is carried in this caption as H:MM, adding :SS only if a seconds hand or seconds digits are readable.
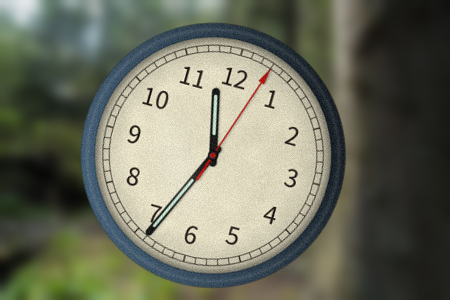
11:34:03
